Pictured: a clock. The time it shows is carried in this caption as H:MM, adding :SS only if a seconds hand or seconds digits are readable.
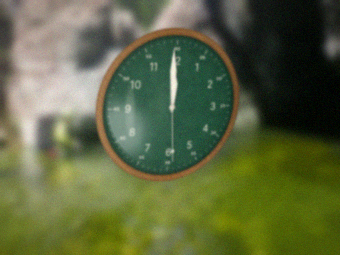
11:59:29
